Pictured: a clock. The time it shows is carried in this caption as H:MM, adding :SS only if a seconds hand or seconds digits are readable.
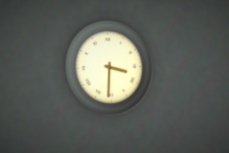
3:31
